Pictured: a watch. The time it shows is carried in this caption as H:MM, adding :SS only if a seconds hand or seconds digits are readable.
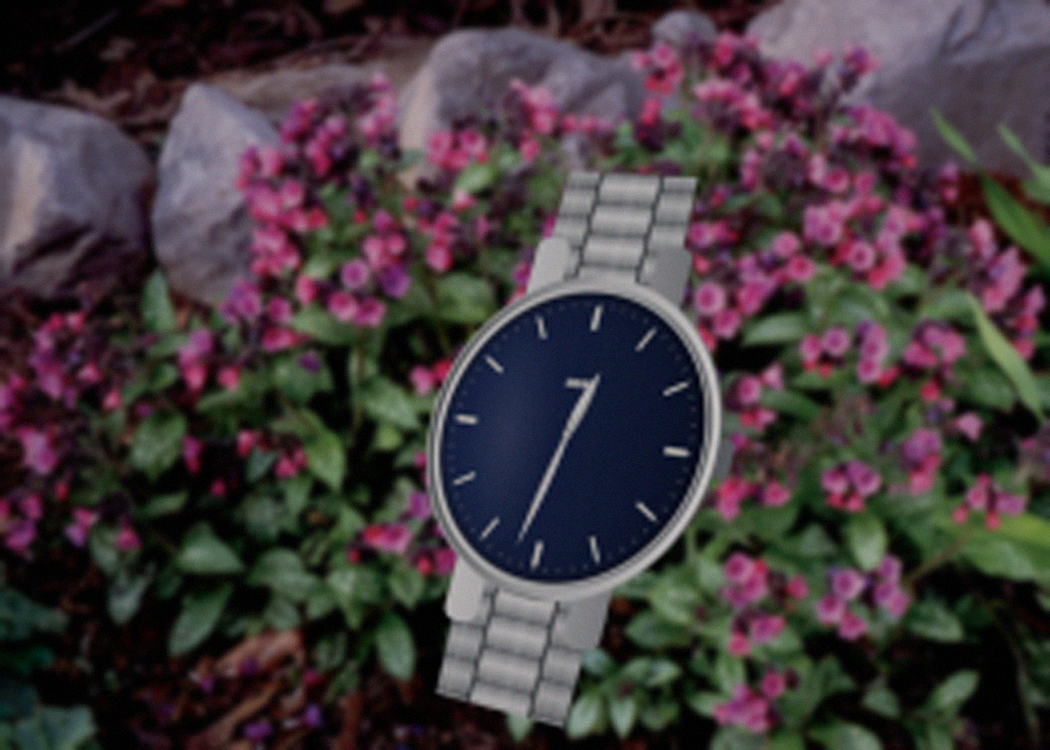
12:32
